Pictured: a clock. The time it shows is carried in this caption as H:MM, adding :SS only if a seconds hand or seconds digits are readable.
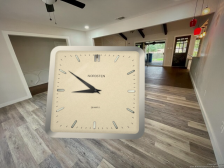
8:51
